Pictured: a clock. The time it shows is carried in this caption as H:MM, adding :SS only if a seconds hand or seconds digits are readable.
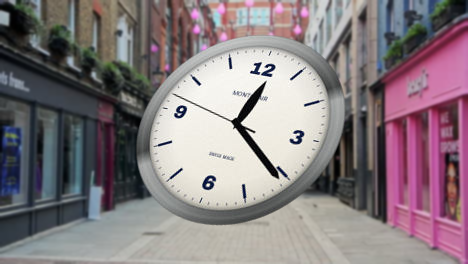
12:20:47
